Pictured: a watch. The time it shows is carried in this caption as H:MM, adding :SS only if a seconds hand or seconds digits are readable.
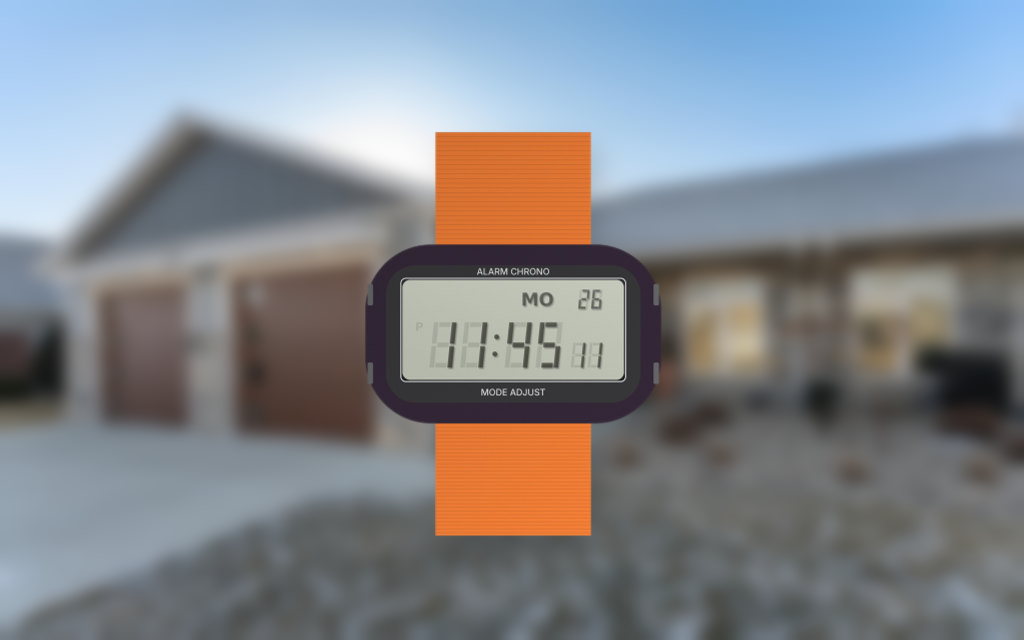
11:45:11
